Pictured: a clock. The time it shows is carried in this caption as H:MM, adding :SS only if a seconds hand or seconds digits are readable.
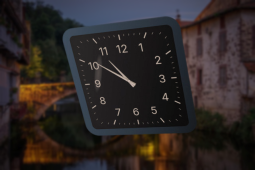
10:51
